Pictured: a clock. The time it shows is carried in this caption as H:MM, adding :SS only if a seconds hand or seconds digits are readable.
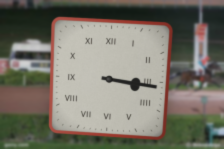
3:16
